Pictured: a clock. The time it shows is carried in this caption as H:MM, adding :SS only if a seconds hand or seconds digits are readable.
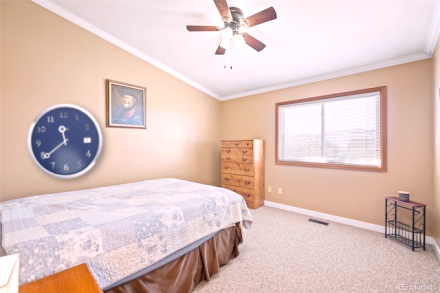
11:39
